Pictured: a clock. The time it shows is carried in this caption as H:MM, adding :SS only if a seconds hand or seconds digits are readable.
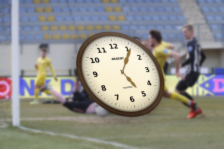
5:06
